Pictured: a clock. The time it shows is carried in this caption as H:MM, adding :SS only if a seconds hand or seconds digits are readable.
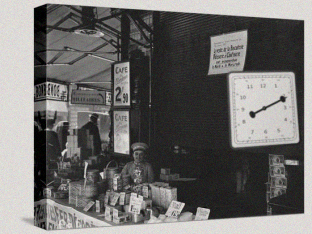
8:11
